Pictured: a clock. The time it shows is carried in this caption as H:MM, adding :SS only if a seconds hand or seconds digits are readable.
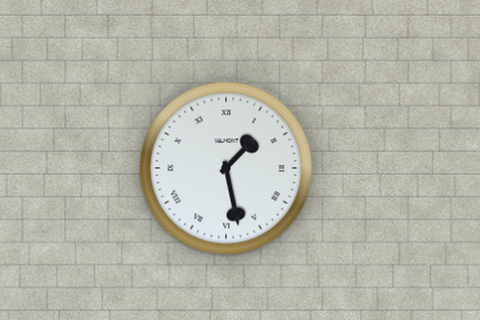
1:28
